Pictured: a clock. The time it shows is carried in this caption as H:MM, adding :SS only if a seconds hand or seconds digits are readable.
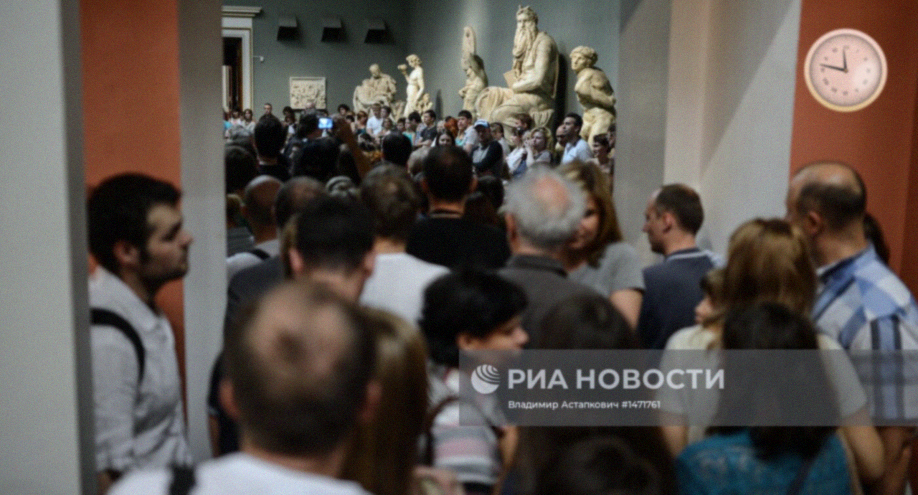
11:47
